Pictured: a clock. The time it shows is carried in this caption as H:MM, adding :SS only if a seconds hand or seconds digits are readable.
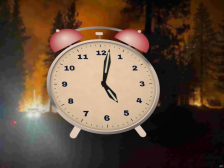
5:02
